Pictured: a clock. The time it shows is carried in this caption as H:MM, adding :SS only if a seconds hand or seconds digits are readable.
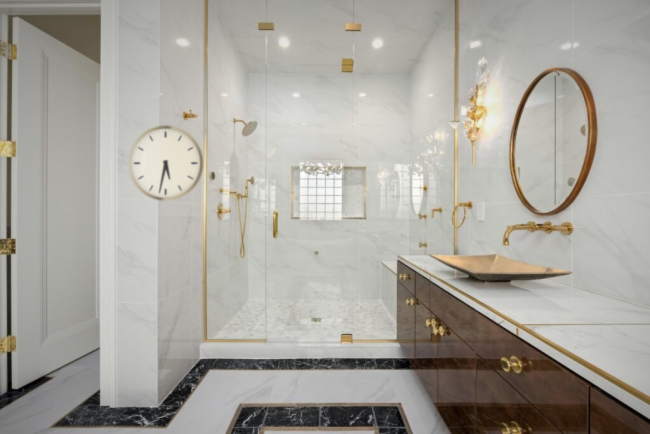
5:32
